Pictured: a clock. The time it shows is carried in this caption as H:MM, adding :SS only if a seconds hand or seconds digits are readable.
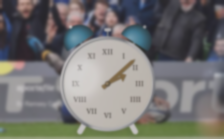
2:08
